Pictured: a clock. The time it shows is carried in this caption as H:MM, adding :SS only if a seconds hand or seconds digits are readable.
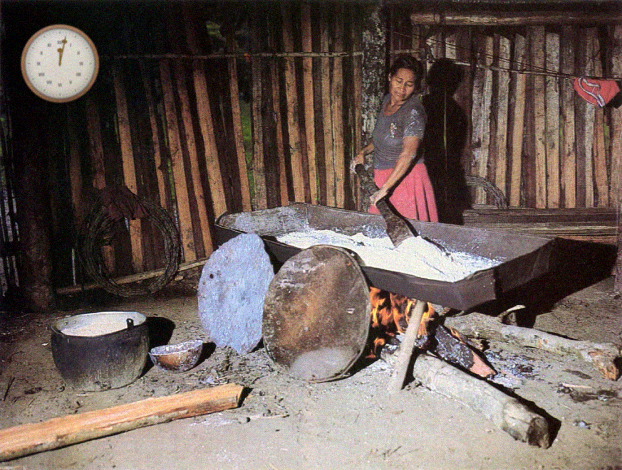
12:02
